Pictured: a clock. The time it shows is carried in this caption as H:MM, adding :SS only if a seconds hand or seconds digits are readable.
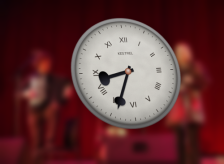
8:34
